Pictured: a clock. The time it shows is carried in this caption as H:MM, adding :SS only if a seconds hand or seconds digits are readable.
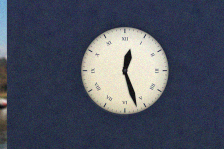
12:27
